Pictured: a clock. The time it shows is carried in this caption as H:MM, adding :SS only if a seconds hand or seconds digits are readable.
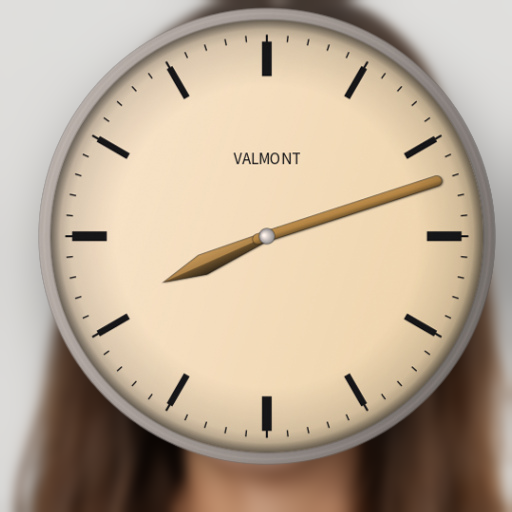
8:12
